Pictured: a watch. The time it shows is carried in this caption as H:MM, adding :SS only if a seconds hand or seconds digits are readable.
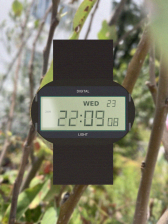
22:09:08
